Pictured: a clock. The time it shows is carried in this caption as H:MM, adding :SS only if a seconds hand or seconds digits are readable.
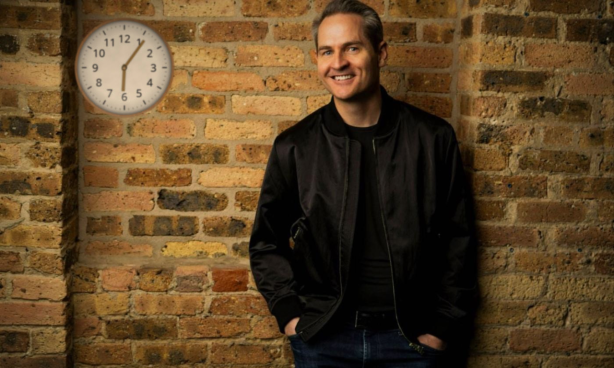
6:06
